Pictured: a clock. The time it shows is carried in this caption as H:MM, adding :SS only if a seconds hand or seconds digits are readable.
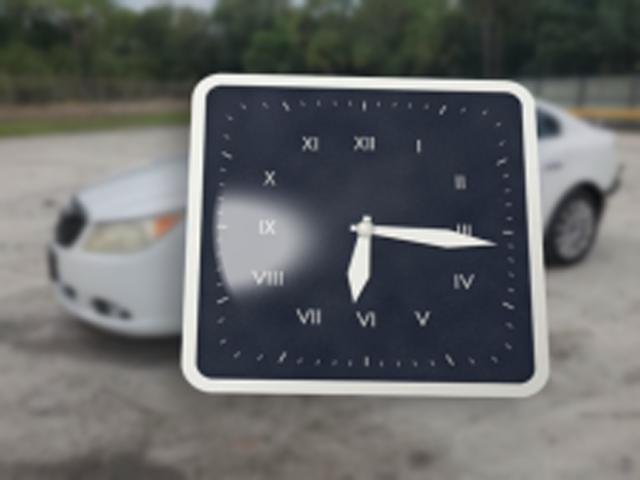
6:16
